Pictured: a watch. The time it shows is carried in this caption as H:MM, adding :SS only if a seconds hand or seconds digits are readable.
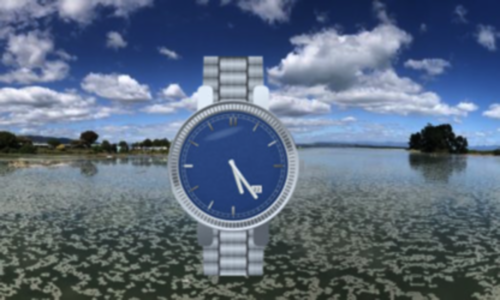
5:24
